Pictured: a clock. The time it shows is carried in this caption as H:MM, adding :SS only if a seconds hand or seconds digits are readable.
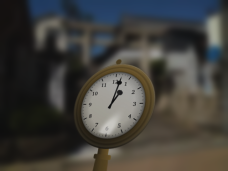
1:02
